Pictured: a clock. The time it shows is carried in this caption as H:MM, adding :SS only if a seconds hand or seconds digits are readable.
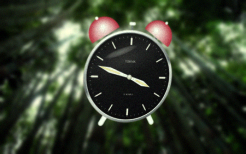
3:48
